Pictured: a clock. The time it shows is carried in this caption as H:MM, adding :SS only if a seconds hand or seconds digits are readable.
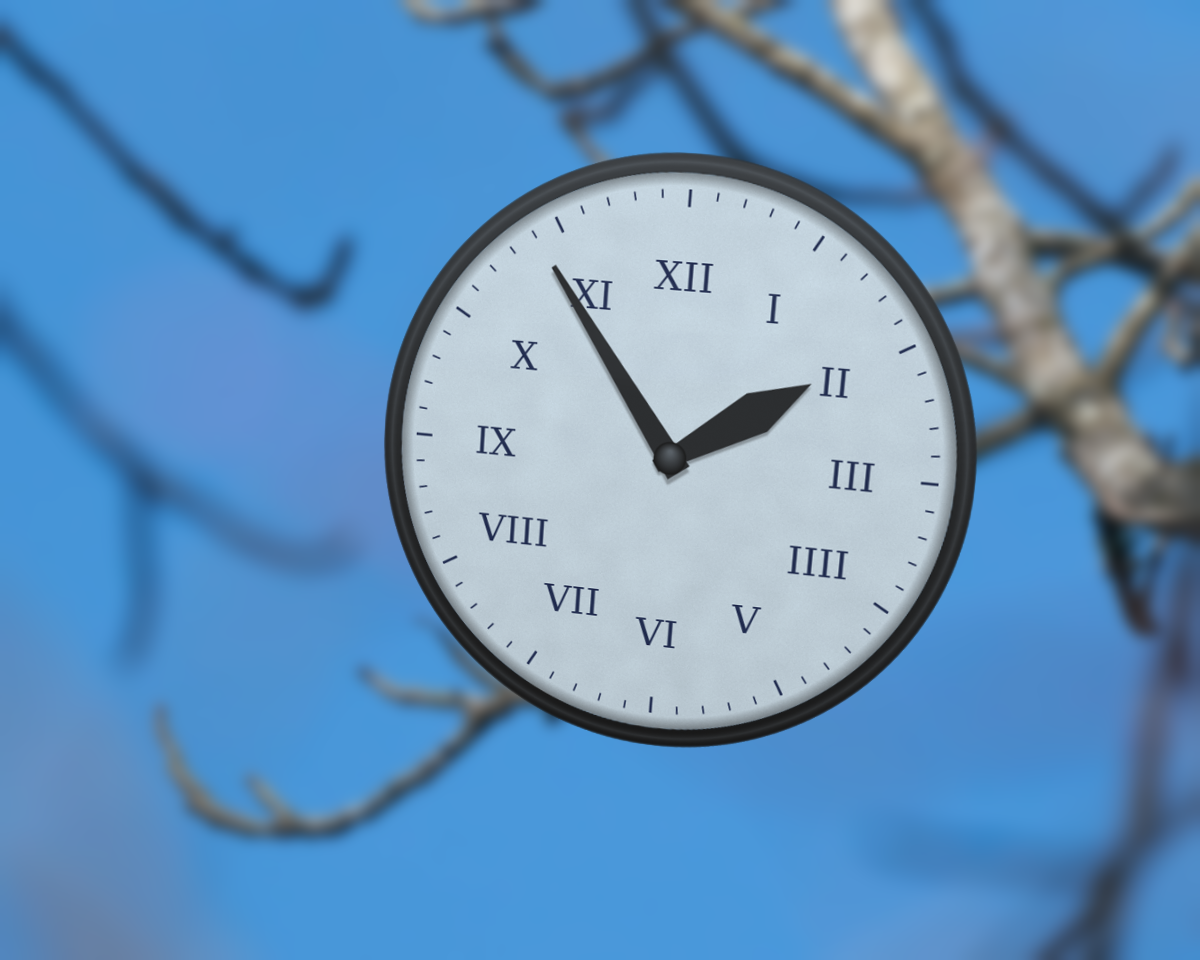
1:54
